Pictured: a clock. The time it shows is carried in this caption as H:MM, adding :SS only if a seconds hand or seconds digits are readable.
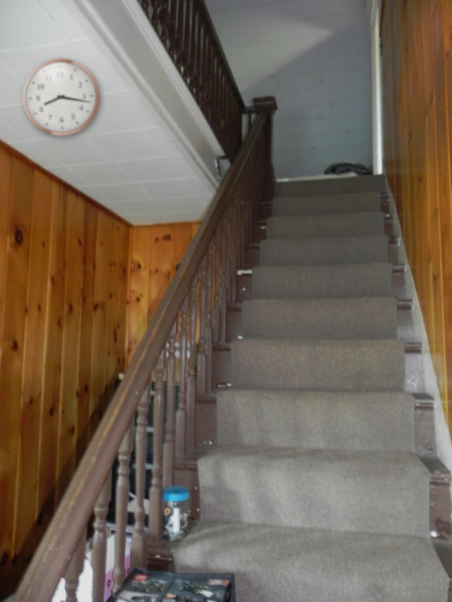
8:17
